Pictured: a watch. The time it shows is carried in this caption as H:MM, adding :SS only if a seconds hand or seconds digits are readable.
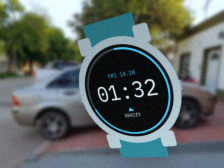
1:32
